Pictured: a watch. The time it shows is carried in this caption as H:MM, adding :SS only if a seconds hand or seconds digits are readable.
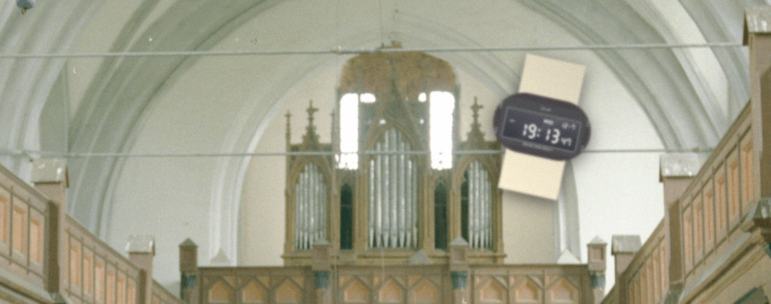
19:13
